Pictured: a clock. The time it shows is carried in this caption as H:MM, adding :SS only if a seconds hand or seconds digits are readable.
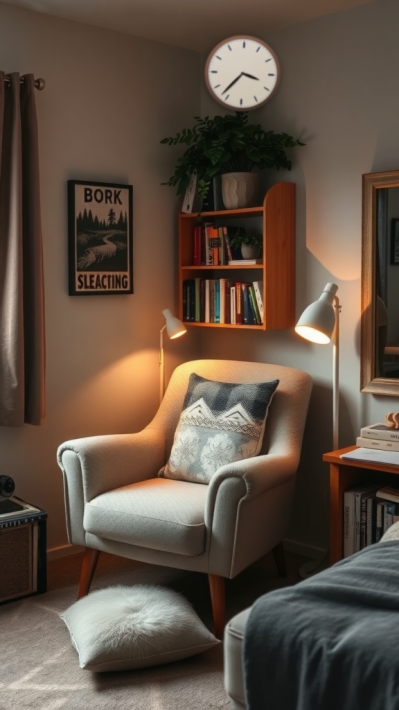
3:37
